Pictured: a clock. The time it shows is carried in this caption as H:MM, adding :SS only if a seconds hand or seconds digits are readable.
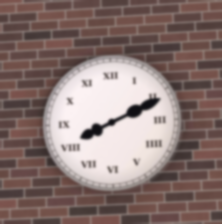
8:11
